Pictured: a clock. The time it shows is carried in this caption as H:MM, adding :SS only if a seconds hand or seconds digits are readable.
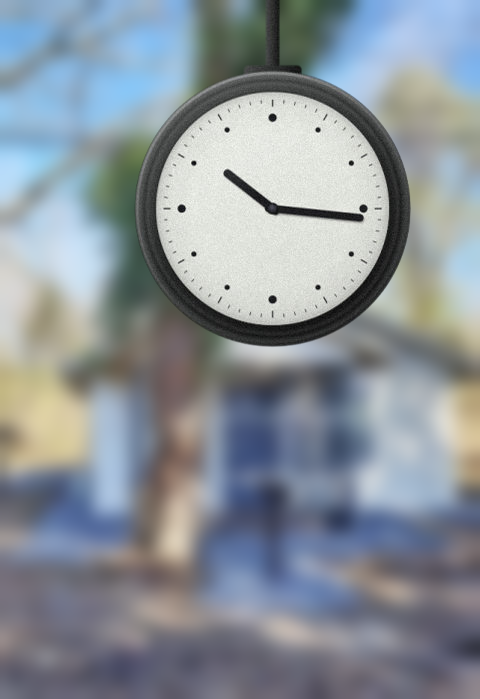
10:16
